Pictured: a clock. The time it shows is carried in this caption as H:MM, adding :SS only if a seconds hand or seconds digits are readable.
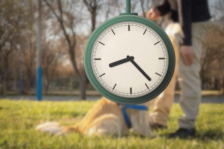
8:23
